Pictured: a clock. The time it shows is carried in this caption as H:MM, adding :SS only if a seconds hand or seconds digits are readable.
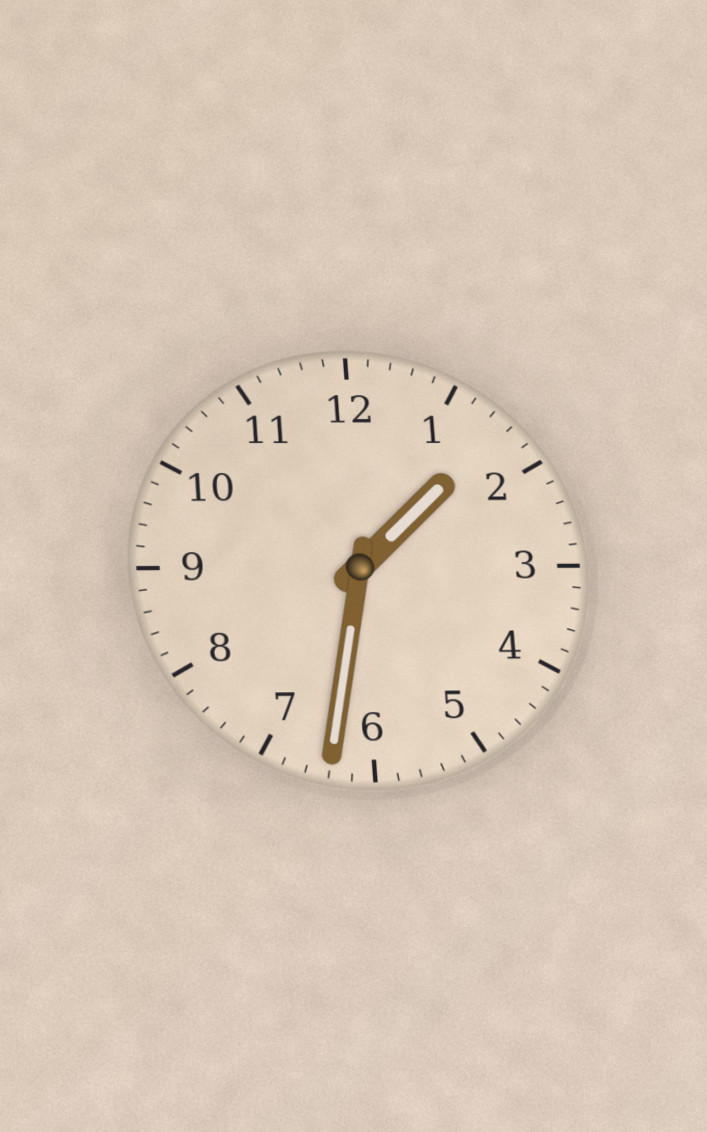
1:32
